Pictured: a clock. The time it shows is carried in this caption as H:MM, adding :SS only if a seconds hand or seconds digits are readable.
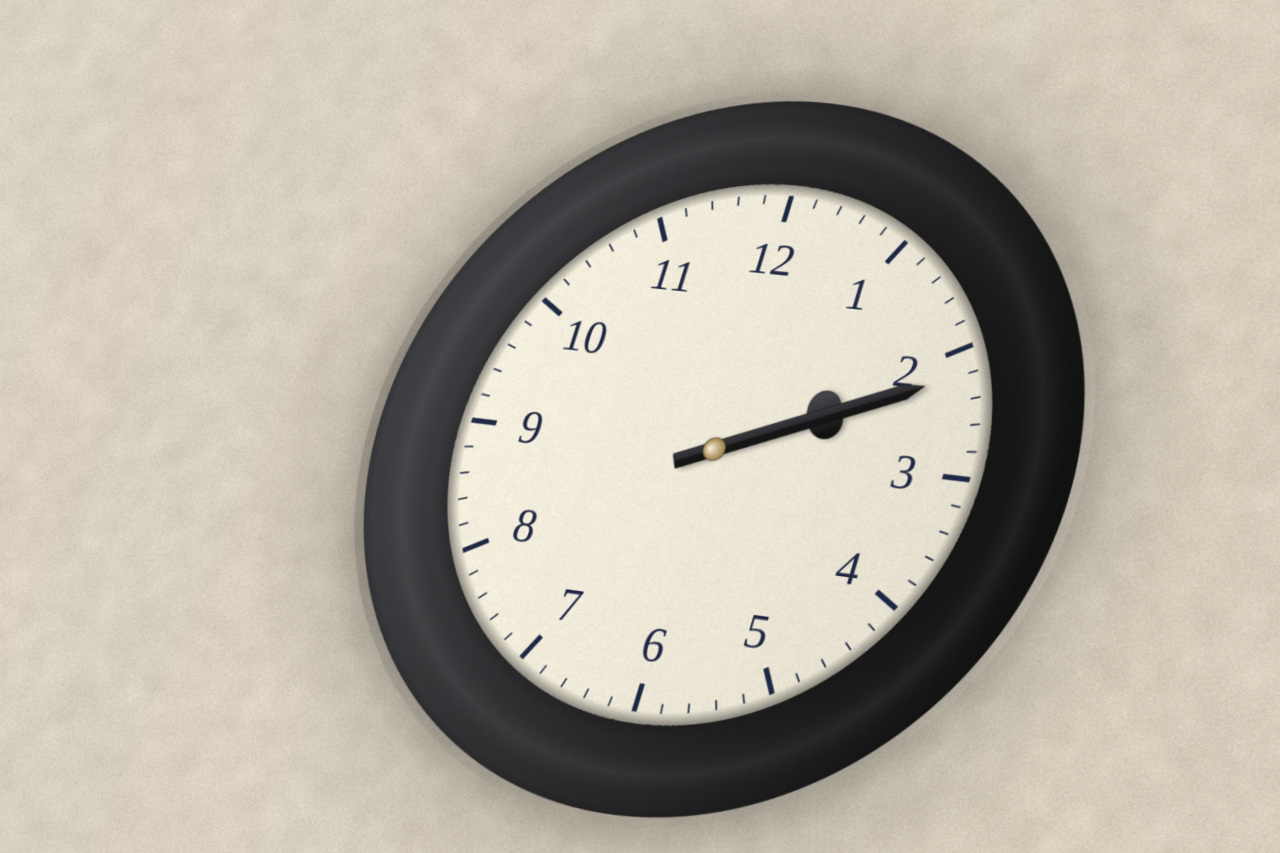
2:11
